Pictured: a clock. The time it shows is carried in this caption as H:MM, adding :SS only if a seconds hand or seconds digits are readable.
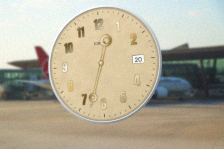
12:33
